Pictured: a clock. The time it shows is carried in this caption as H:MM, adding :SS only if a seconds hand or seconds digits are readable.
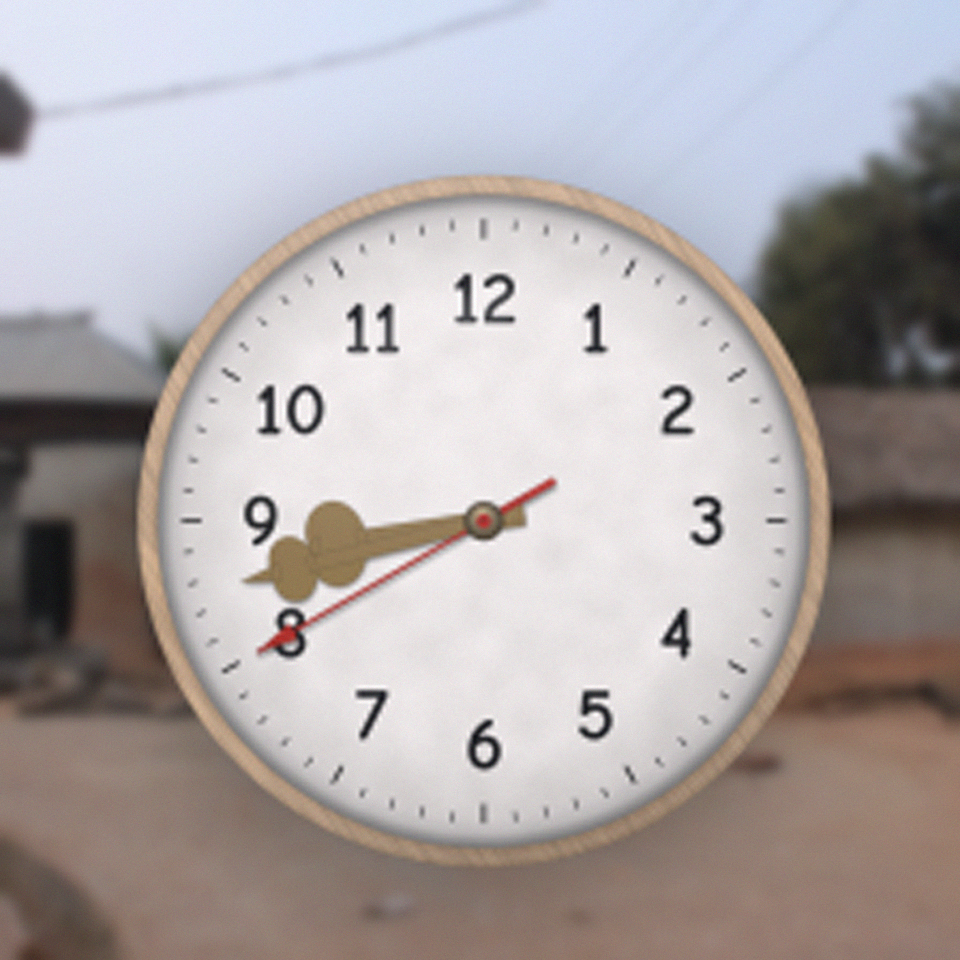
8:42:40
